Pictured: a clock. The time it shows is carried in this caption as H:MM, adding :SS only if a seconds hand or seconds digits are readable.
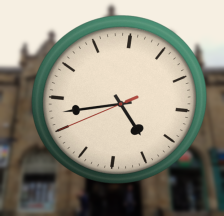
4:42:40
